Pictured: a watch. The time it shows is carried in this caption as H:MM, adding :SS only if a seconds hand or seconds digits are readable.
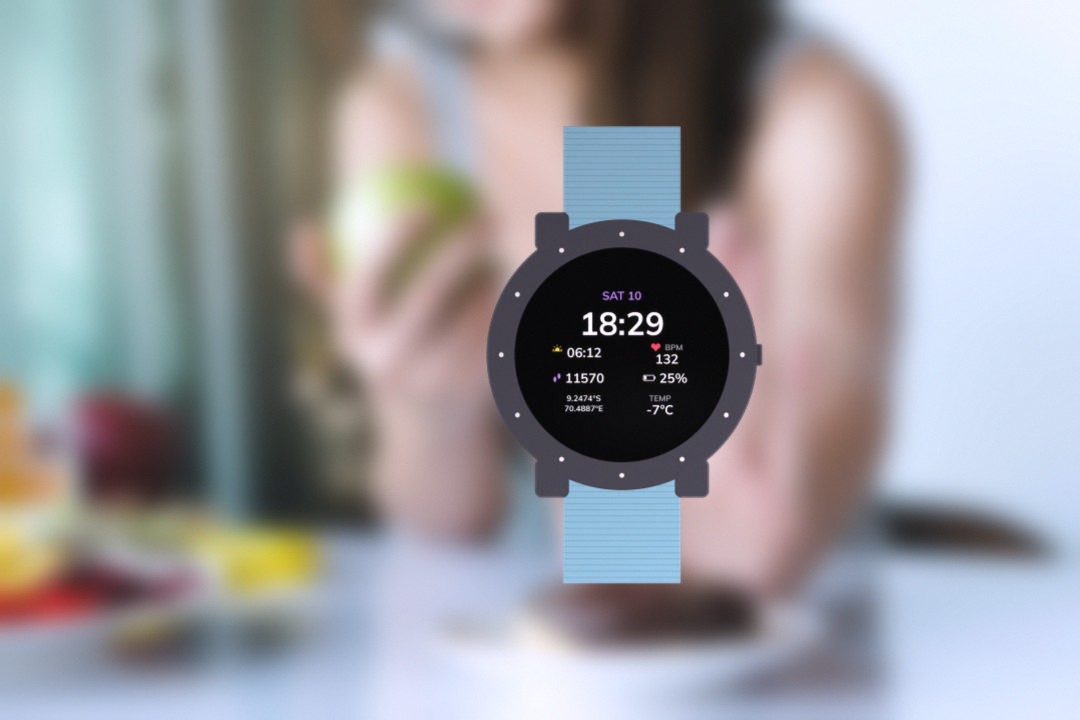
18:29
